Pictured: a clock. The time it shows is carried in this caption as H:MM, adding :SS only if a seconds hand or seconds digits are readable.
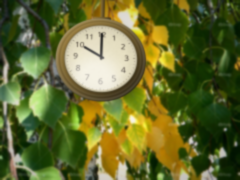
10:00
